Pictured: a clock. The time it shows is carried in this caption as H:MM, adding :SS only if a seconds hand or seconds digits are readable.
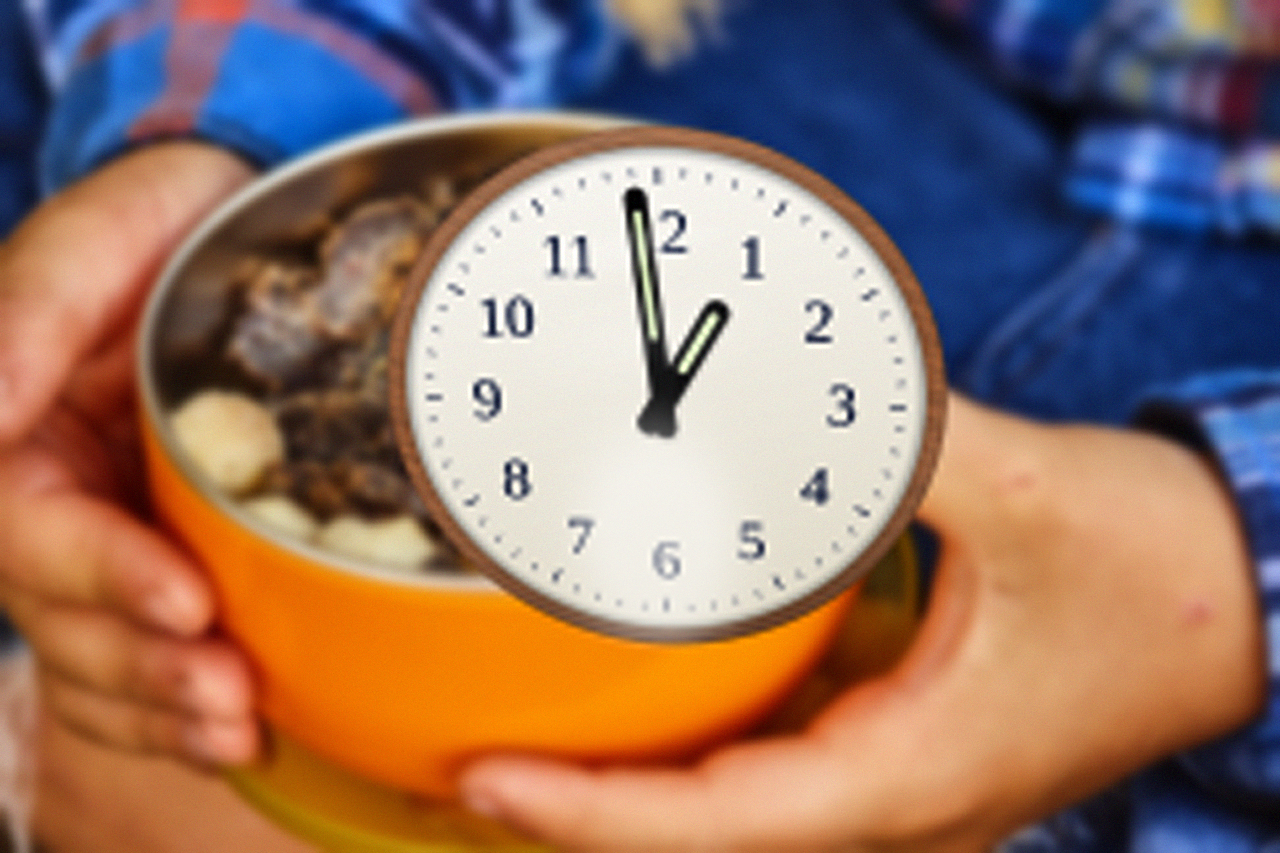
12:59
